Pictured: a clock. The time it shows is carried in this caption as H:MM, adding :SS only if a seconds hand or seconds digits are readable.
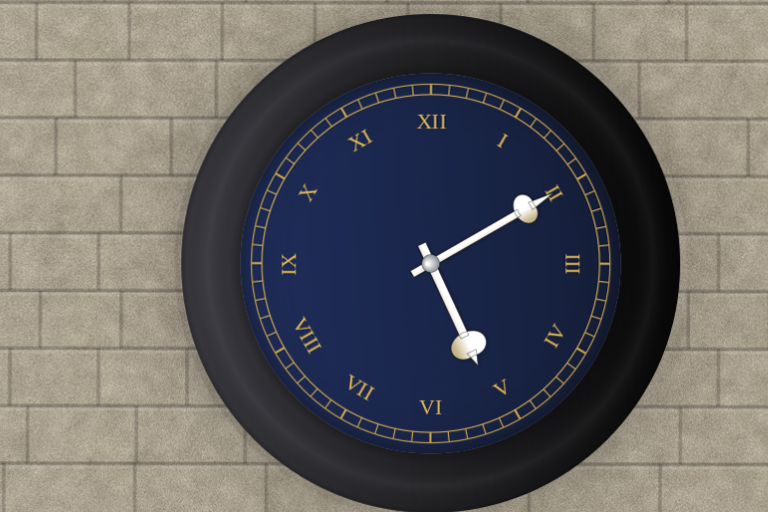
5:10
